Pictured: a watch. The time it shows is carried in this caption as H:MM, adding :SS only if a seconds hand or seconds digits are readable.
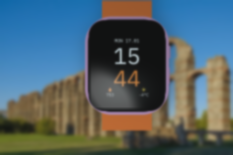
15:44
